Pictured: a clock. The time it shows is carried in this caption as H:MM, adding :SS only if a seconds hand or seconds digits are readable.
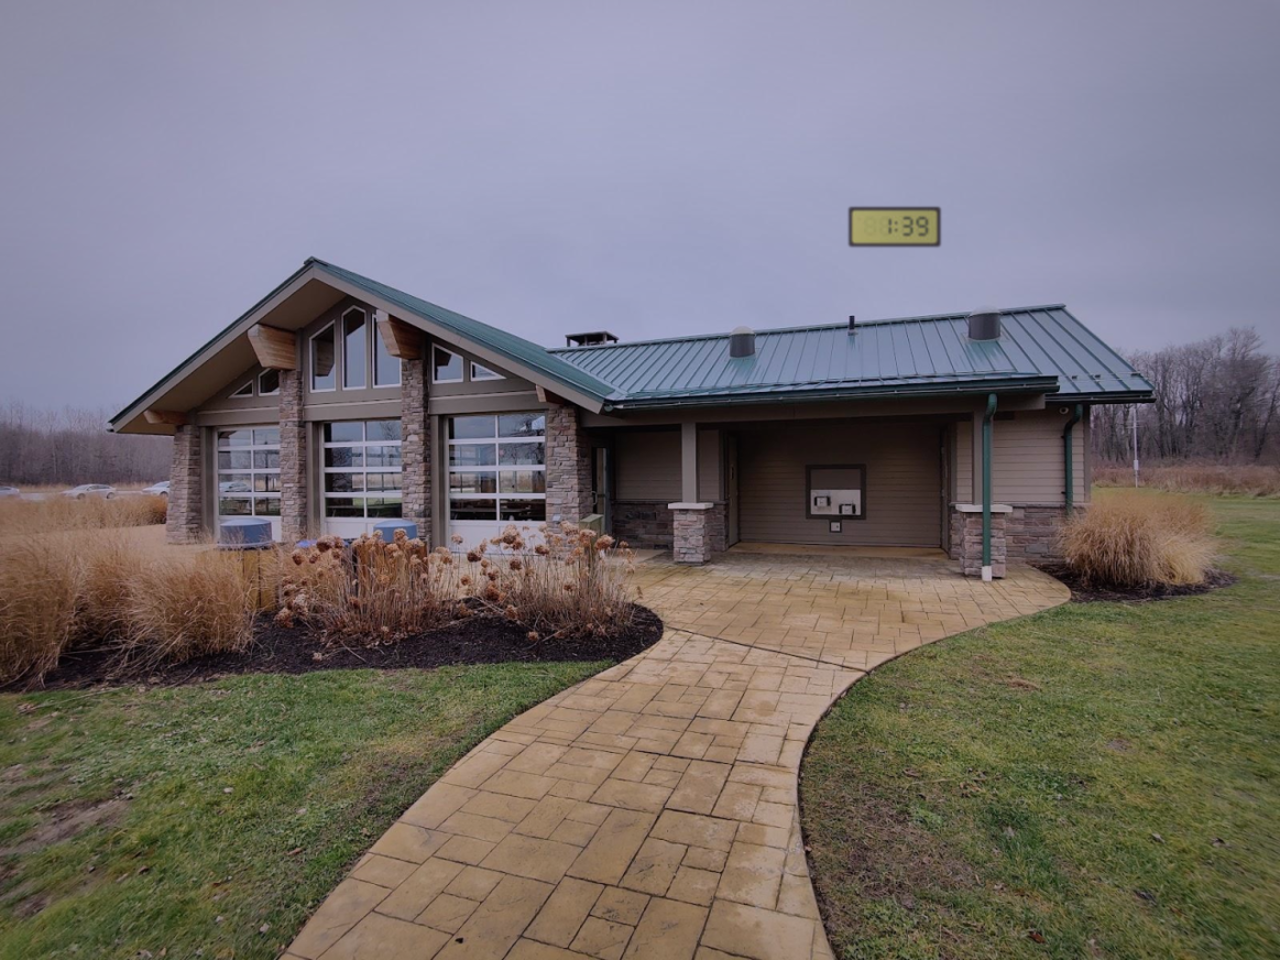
1:39
